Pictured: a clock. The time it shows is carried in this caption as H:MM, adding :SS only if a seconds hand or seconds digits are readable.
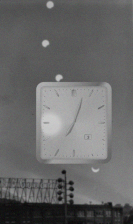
7:03
